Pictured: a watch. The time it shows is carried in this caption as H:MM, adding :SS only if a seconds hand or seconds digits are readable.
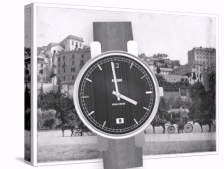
3:59
